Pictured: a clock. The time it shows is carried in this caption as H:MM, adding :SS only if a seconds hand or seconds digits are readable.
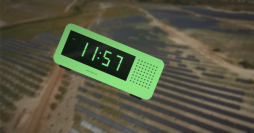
11:57
